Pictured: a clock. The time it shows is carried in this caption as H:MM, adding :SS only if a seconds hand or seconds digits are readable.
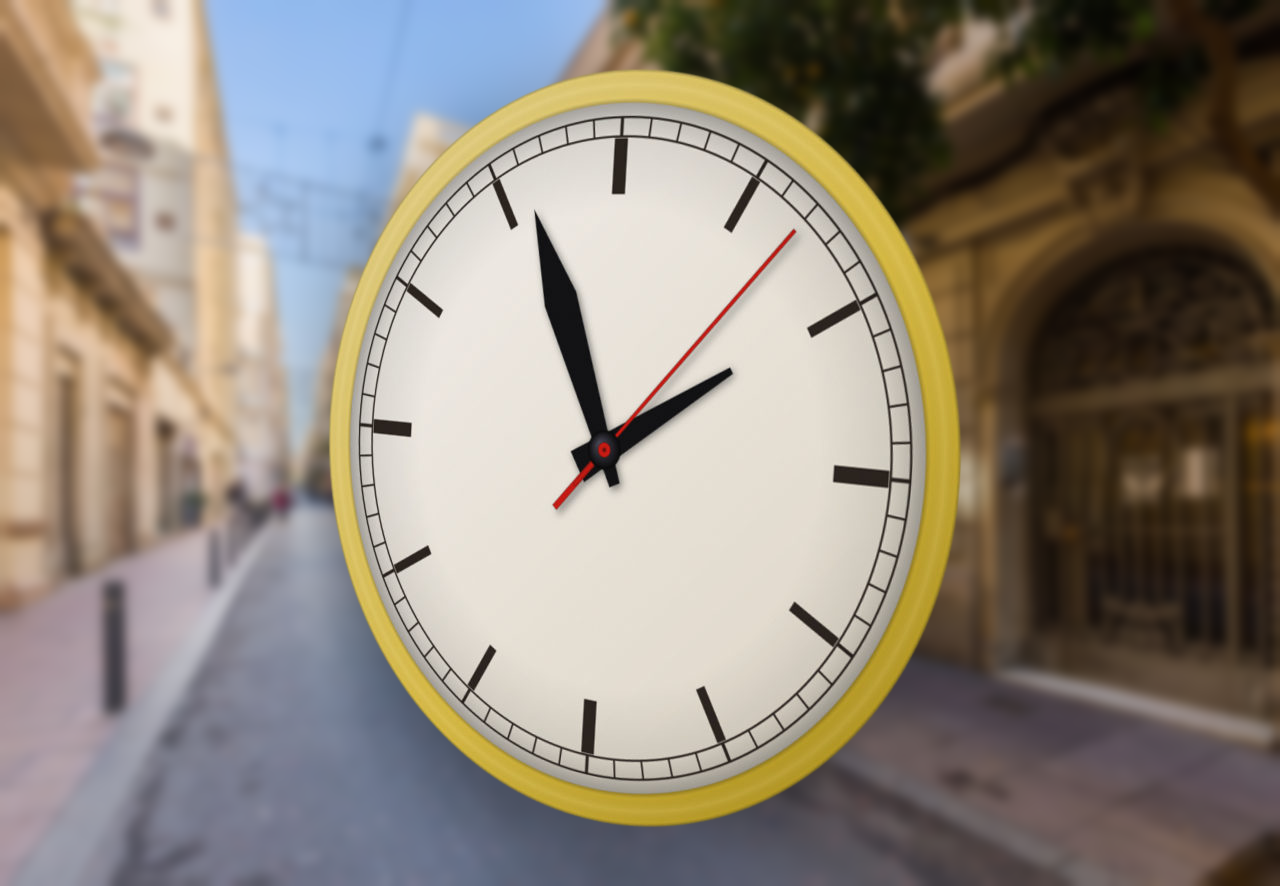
1:56:07
